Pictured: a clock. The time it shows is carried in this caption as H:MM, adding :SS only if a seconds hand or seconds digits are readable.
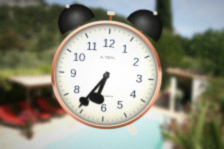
6:36
